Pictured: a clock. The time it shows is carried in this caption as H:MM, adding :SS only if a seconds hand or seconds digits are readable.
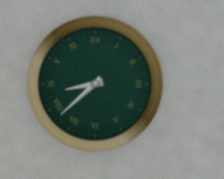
8:38
